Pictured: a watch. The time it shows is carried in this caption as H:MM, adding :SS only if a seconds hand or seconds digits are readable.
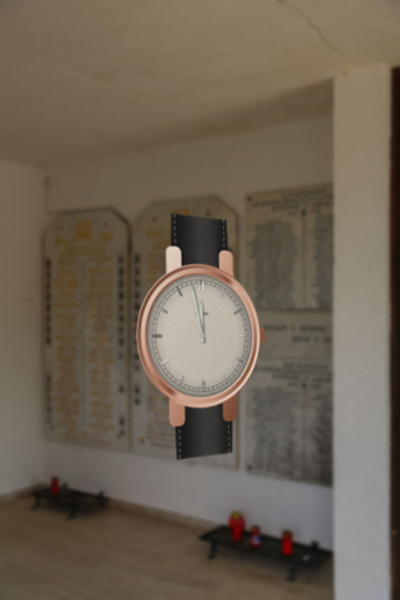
11:58
